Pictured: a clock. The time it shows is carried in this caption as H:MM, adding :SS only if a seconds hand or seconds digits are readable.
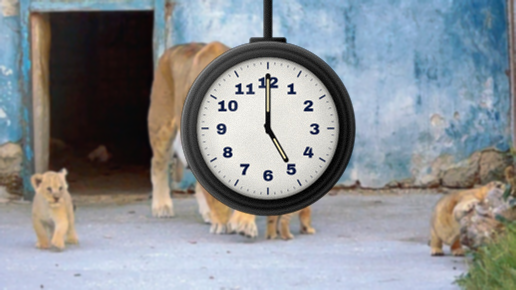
5:00
